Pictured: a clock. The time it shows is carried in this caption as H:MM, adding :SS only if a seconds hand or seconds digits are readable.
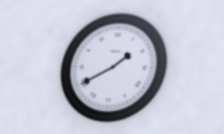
1:40
